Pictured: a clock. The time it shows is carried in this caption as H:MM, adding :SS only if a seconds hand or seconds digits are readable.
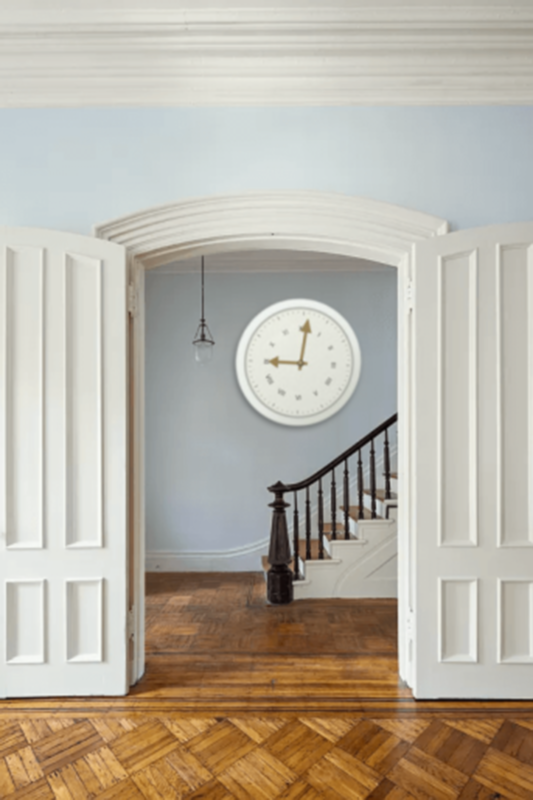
9:01
